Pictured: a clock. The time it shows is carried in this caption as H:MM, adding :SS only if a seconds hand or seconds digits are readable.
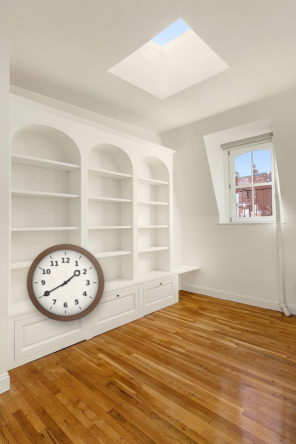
1:40
